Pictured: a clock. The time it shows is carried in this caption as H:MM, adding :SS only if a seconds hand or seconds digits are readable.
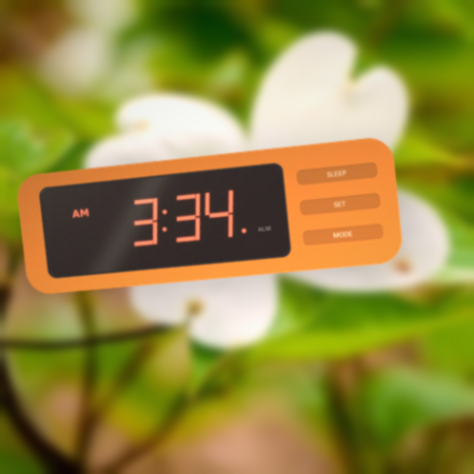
3:34
